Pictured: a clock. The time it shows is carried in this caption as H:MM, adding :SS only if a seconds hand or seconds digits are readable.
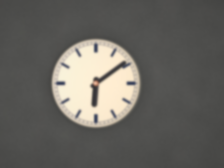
6:09
